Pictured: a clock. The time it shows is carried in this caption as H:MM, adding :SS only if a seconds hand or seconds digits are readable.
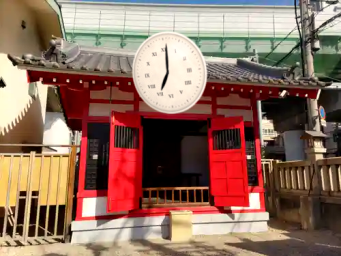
7:01
